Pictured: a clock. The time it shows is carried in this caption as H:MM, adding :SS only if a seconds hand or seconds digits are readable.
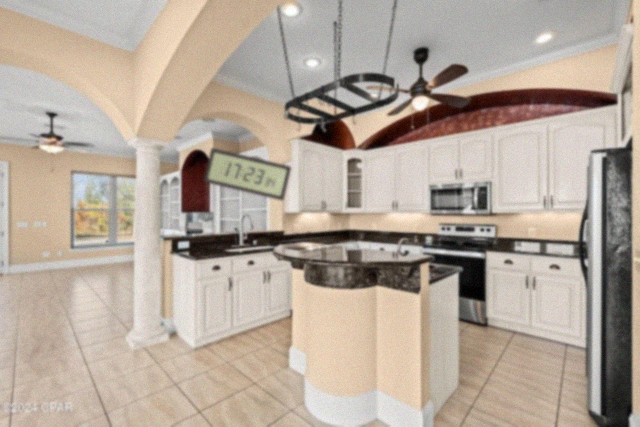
17:23
